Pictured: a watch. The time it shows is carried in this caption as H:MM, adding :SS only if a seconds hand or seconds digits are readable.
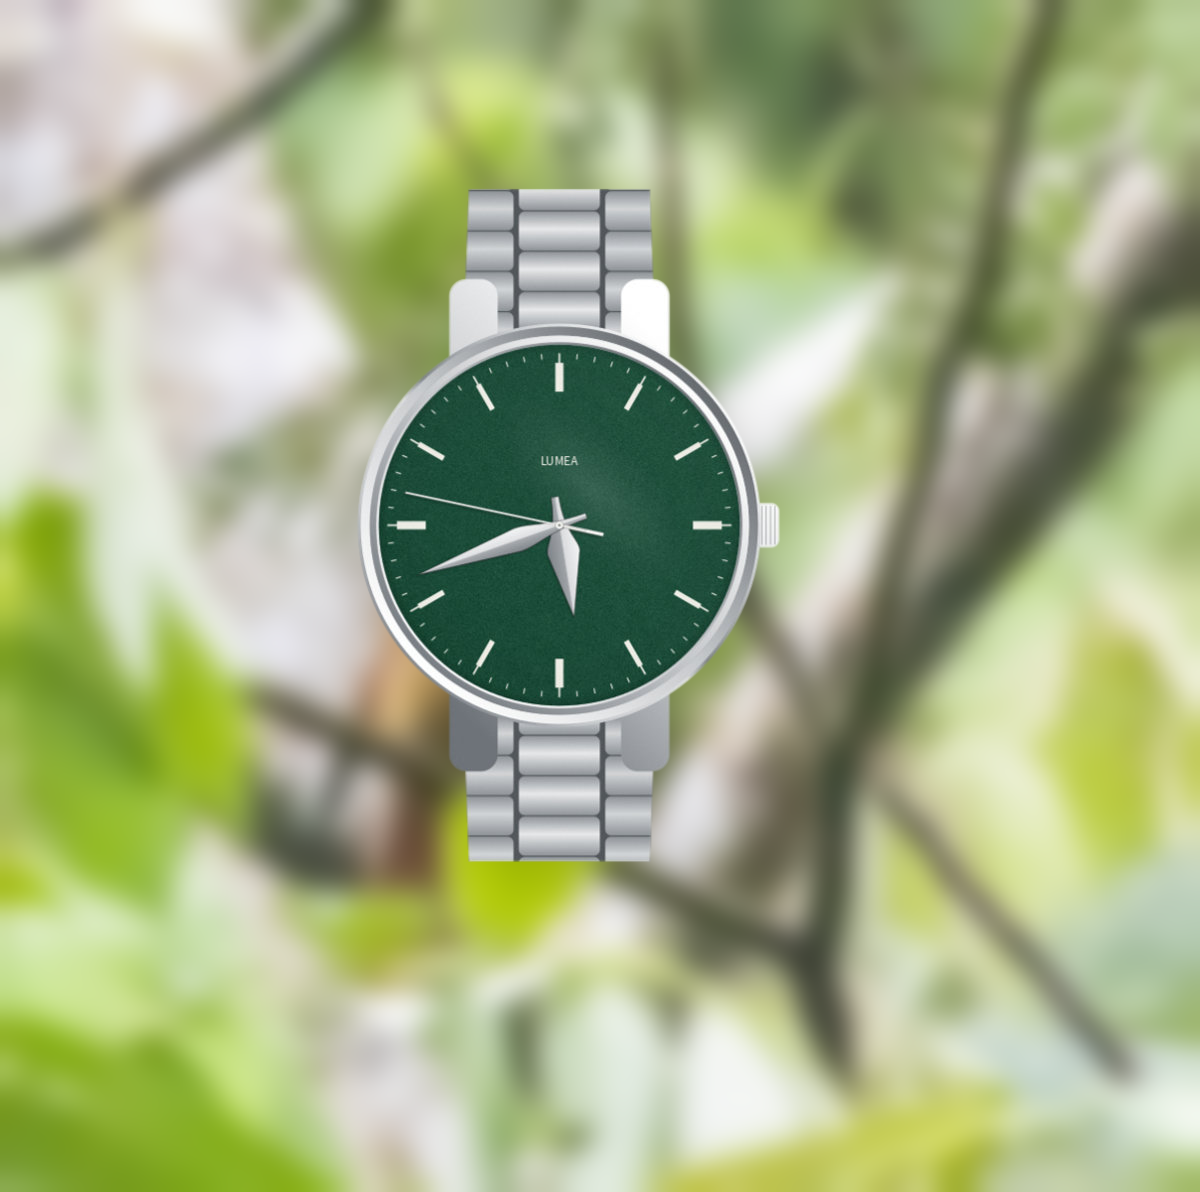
5:41:47
